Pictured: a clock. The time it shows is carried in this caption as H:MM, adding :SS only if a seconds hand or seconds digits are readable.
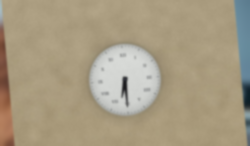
6:30
